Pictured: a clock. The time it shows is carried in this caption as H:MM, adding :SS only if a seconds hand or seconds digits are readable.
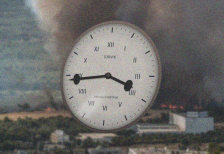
3:44
